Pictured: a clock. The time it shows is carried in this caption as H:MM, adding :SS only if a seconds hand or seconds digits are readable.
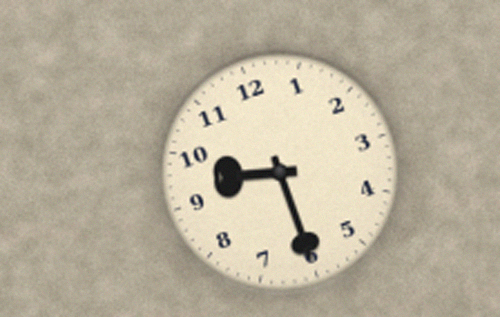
9:30
